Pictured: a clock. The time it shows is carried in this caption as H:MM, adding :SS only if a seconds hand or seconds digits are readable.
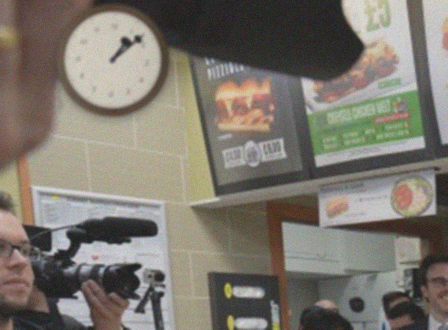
1:08
